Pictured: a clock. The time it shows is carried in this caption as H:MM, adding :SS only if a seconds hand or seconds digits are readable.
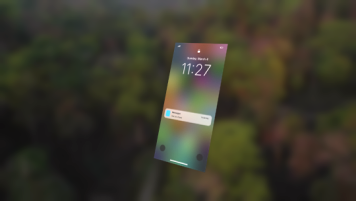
11:27
